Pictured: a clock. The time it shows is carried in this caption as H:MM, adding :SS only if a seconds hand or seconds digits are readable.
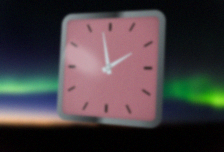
1:58
